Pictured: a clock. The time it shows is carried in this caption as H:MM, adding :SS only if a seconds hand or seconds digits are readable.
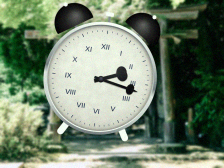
2:17
